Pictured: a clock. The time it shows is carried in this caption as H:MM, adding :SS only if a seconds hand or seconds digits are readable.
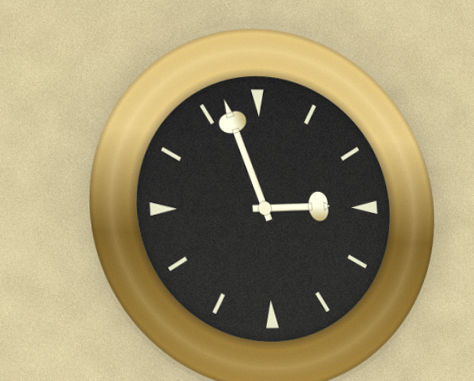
2:57
